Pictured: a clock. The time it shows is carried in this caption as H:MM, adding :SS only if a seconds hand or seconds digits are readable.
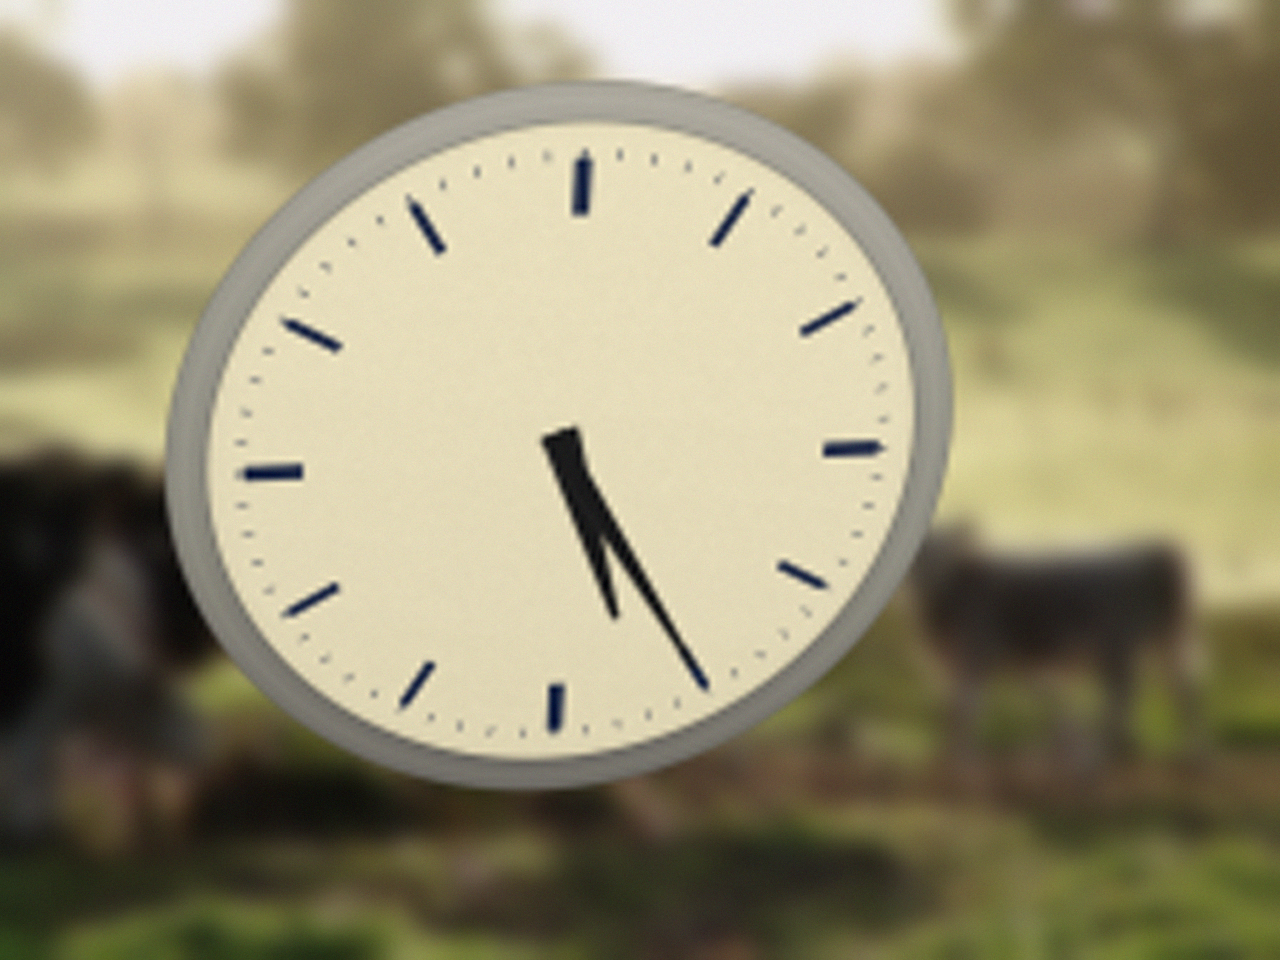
5:25
